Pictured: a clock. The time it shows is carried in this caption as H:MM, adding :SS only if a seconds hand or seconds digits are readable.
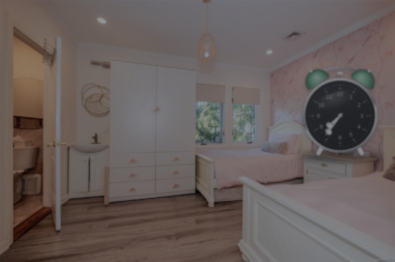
7:36
